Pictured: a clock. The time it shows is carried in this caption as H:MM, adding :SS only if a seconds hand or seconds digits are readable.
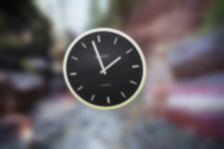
1:58
